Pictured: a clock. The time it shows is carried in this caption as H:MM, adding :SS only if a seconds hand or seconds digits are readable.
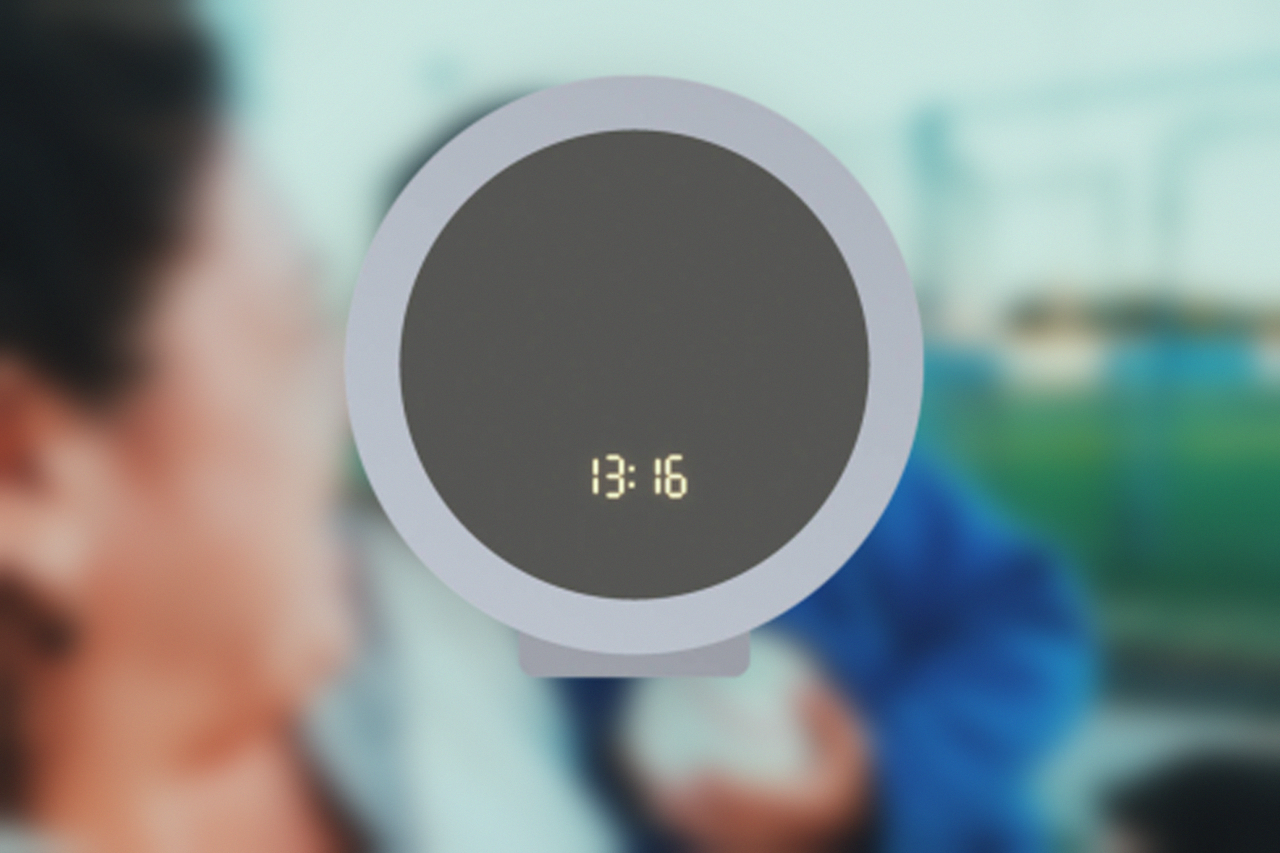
13:16
